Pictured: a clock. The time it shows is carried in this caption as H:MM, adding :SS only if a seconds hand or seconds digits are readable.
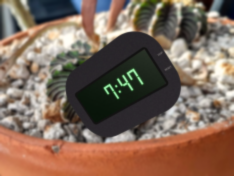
7:47
